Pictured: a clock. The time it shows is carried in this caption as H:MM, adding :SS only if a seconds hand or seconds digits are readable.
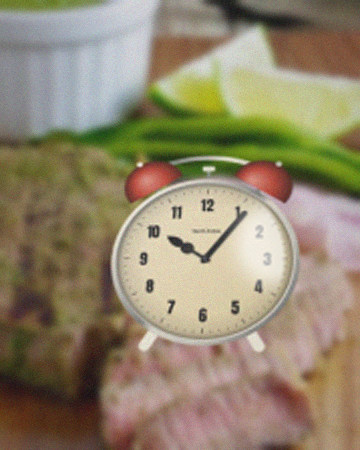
10:06
